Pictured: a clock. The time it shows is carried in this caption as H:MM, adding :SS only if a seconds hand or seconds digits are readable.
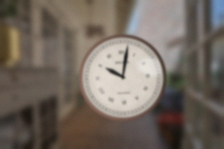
10:02
